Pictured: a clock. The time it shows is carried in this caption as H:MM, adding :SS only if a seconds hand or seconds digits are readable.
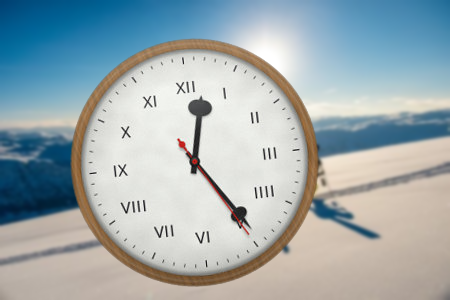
12:24:25
